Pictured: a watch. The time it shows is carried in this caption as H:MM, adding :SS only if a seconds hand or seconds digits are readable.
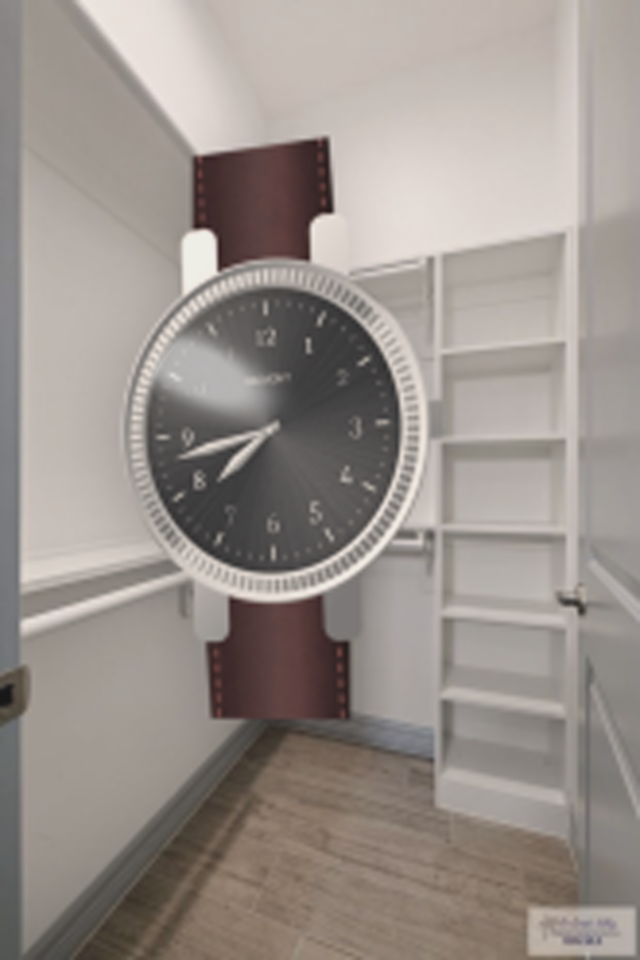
7:43
